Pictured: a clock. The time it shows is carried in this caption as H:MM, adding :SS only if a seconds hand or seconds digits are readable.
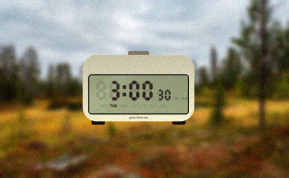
3:00:30
